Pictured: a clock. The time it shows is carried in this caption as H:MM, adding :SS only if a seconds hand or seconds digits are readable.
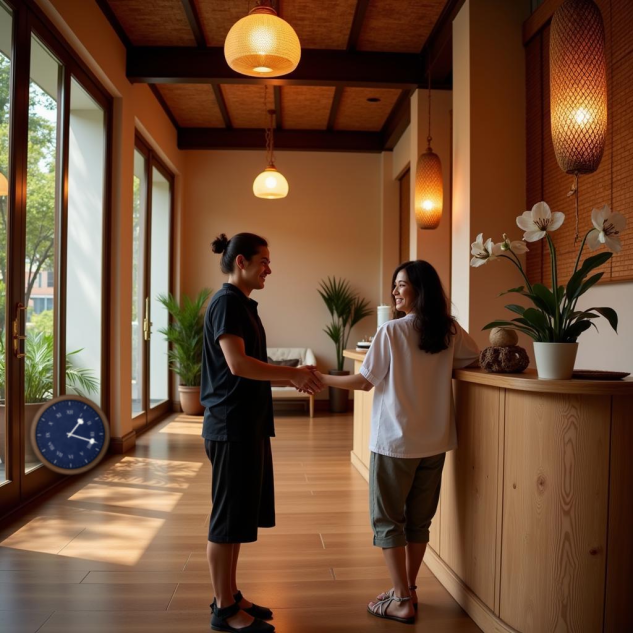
1:18
